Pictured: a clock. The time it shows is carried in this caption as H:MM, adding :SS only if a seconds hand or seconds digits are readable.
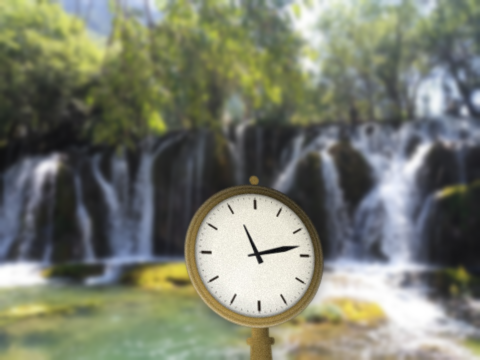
11:13
